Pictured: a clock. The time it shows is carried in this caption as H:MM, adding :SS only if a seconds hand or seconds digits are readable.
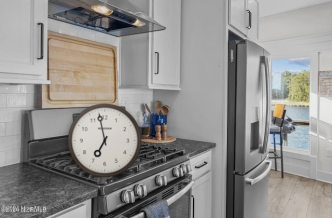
6:58
